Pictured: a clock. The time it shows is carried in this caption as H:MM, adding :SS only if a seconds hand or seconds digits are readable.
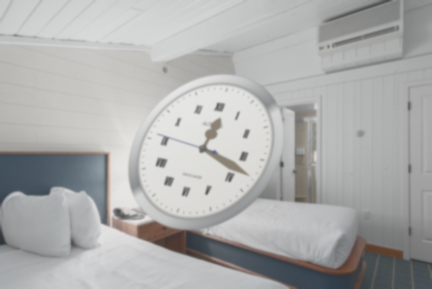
12:17:46
